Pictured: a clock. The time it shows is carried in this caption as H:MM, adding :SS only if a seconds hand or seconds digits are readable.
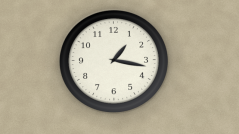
1:17
